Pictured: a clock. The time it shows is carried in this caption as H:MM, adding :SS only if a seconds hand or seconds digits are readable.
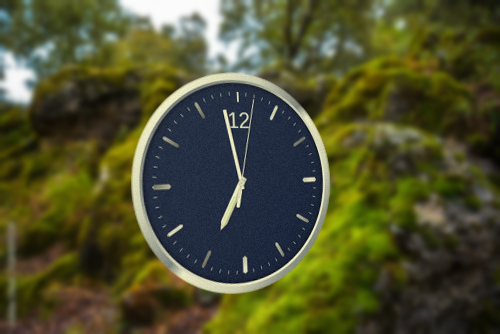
6:58:02
